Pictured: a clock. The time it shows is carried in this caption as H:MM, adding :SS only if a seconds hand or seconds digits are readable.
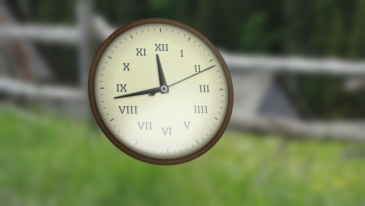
11:43:11
